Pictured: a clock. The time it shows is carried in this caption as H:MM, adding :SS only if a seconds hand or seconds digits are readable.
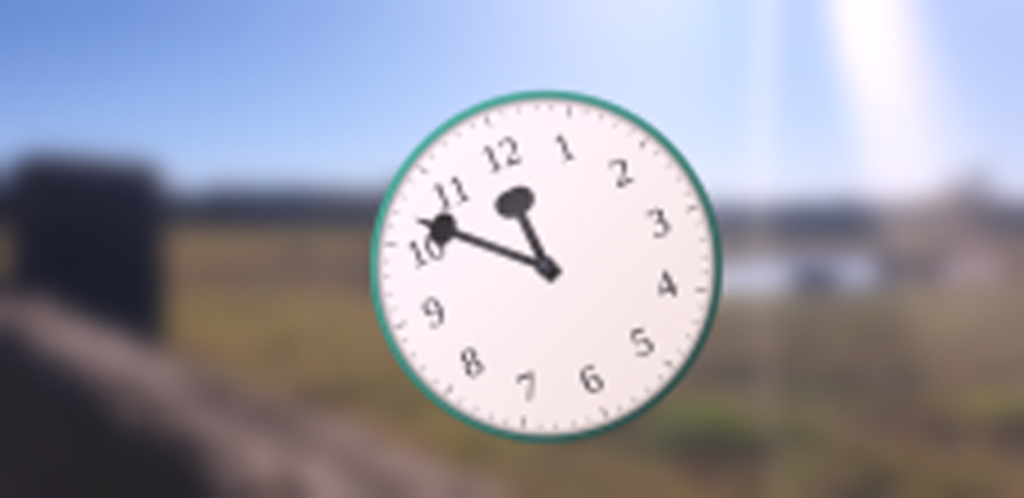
11:52
